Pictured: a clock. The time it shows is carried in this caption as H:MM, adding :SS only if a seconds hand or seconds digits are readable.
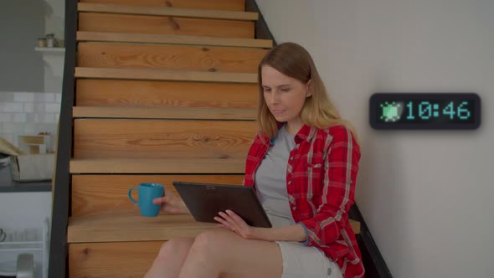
10:46
